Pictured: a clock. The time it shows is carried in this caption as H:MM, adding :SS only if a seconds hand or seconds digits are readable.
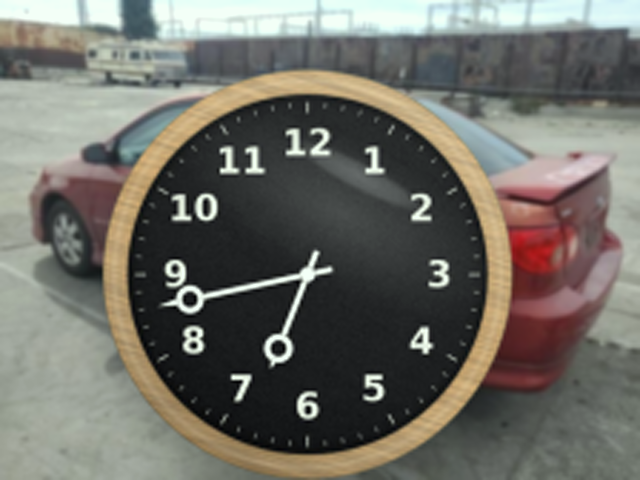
6:43
